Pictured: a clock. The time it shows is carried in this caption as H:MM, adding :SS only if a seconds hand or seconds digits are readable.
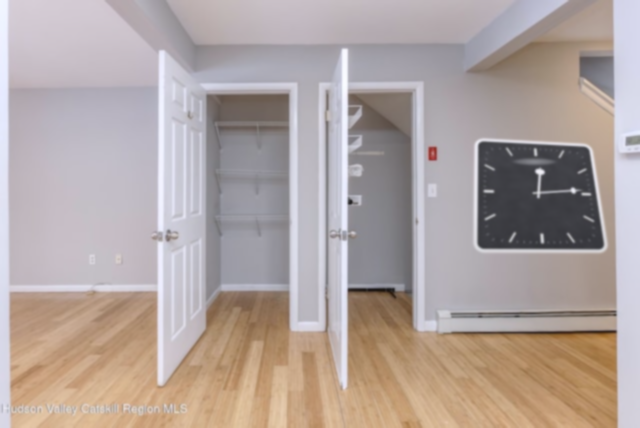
12:14
